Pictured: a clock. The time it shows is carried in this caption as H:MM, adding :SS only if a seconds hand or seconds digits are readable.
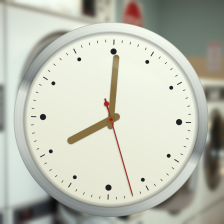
8:00:27
